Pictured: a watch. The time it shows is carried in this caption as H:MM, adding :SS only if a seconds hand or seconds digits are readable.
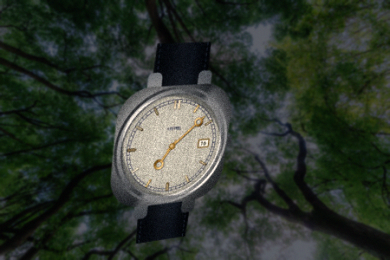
7:08
